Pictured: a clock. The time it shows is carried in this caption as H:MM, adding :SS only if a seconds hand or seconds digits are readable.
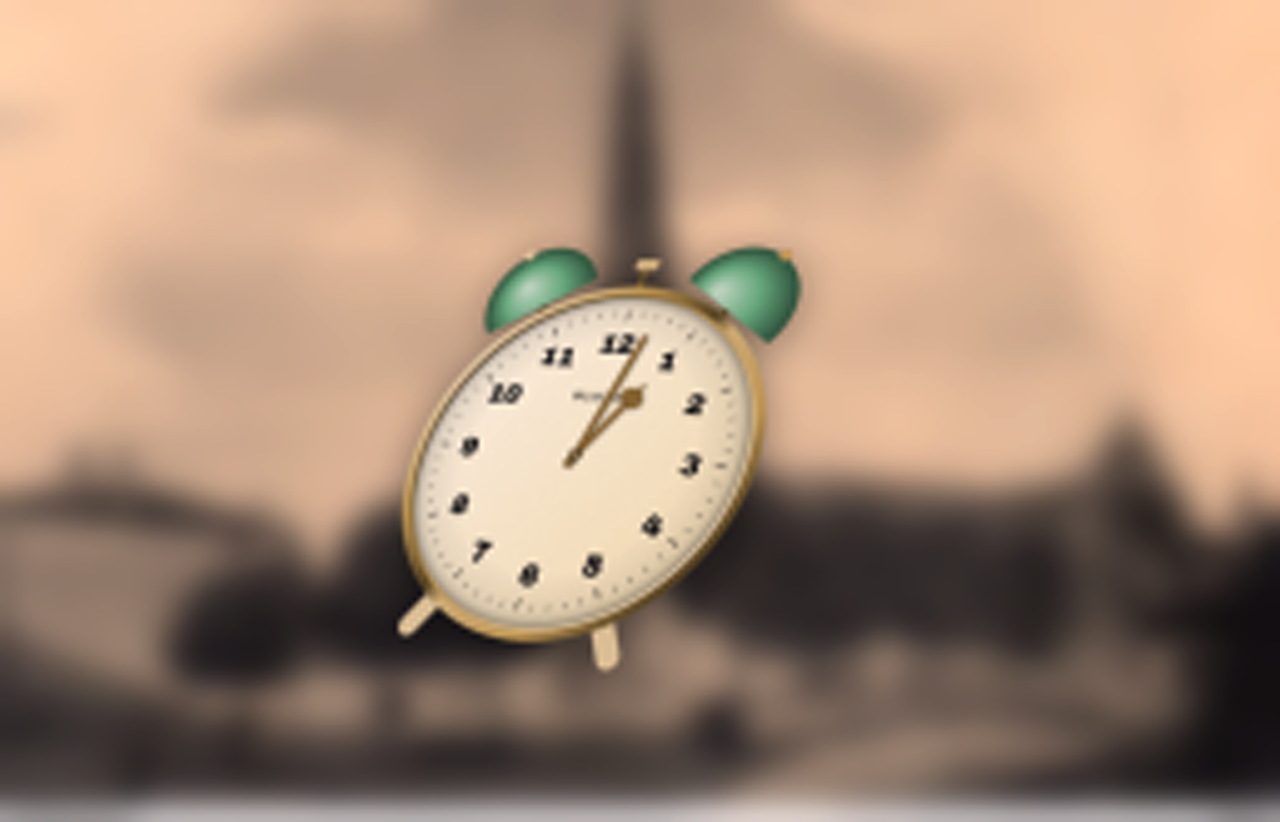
1:02
